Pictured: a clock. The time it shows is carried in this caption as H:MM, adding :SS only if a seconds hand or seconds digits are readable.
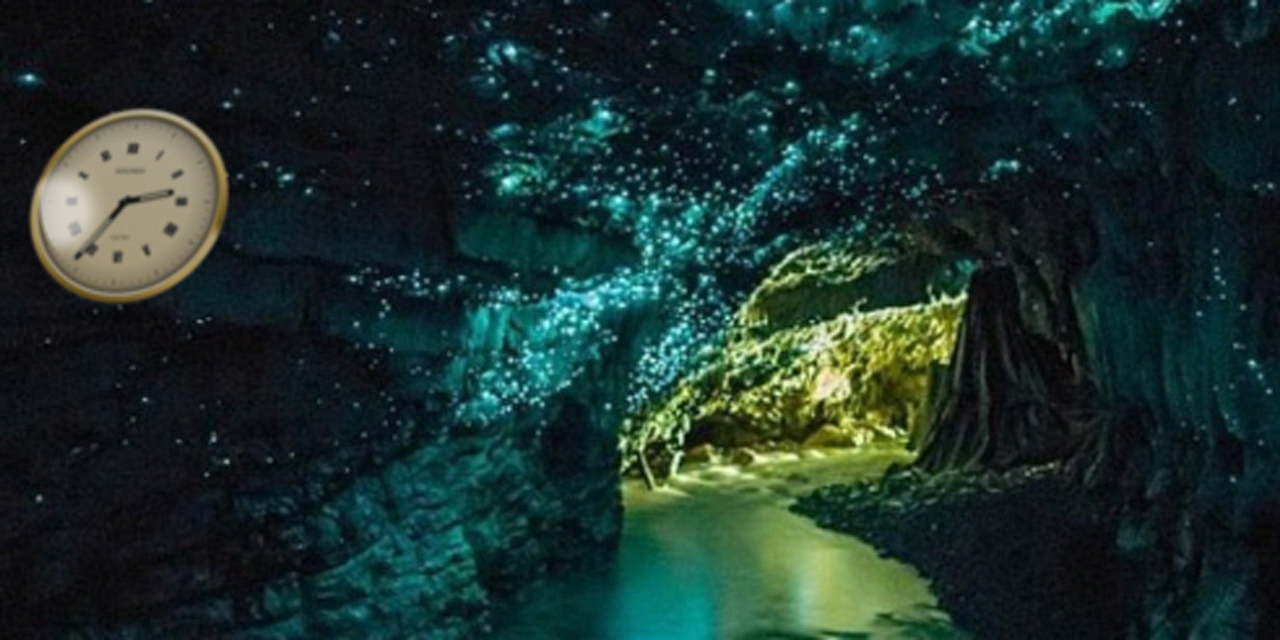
2:36
